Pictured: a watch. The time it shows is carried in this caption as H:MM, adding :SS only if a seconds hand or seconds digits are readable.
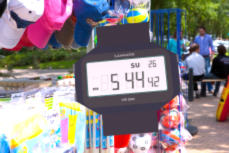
5:44:42
